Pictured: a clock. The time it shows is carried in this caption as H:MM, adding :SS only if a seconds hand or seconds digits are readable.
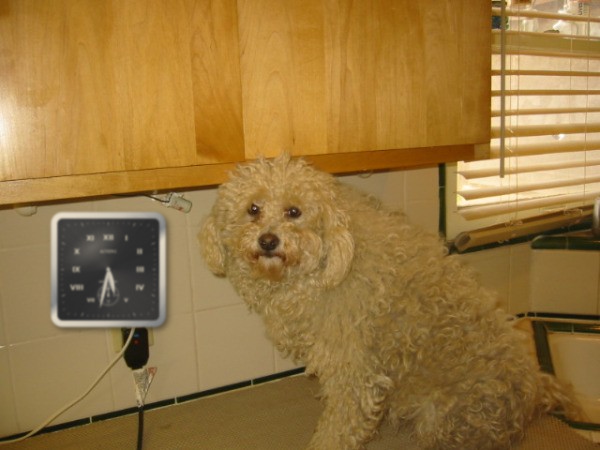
5:32
